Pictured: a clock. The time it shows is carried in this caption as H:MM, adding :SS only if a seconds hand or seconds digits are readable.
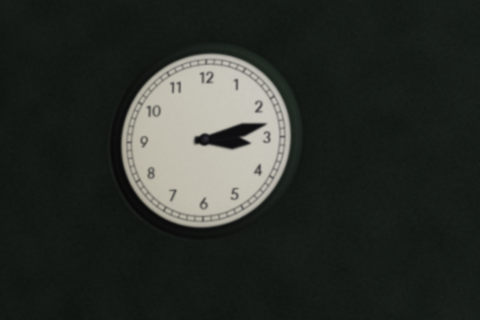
3:13
